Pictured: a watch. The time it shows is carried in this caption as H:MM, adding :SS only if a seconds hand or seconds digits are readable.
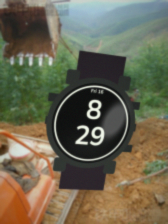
8:29
